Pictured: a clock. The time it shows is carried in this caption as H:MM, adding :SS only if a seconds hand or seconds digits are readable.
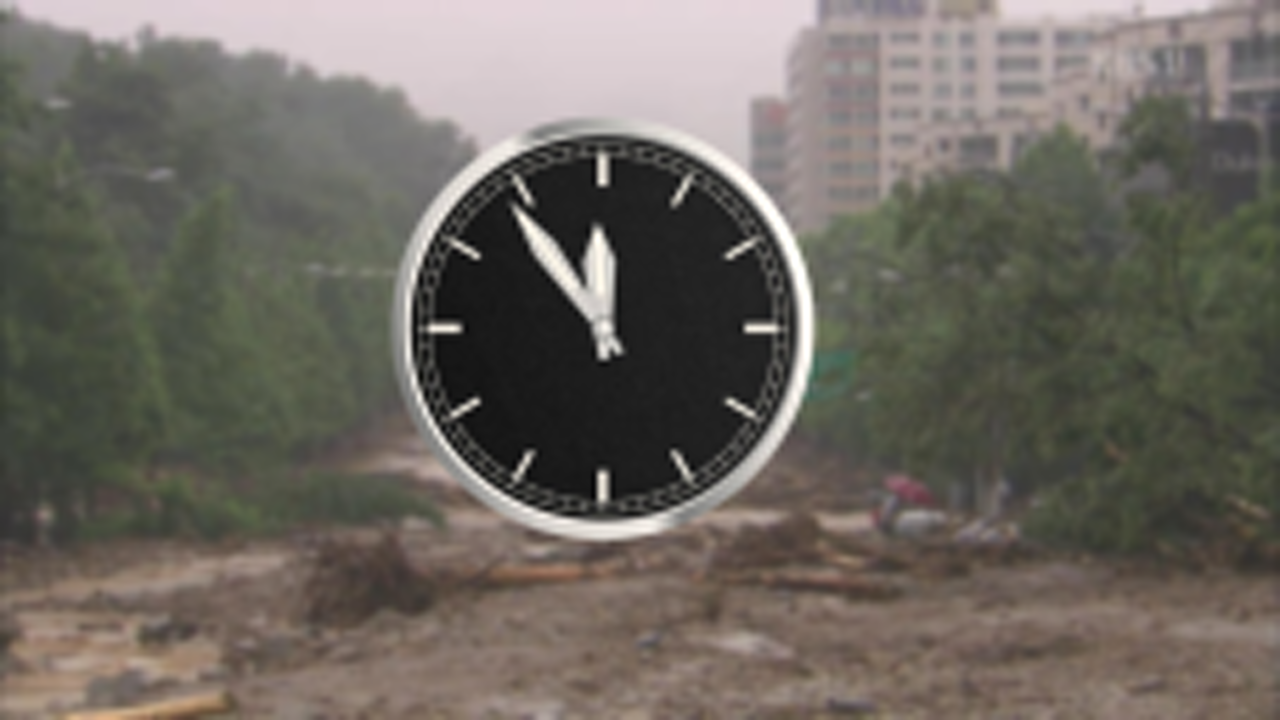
11:54
